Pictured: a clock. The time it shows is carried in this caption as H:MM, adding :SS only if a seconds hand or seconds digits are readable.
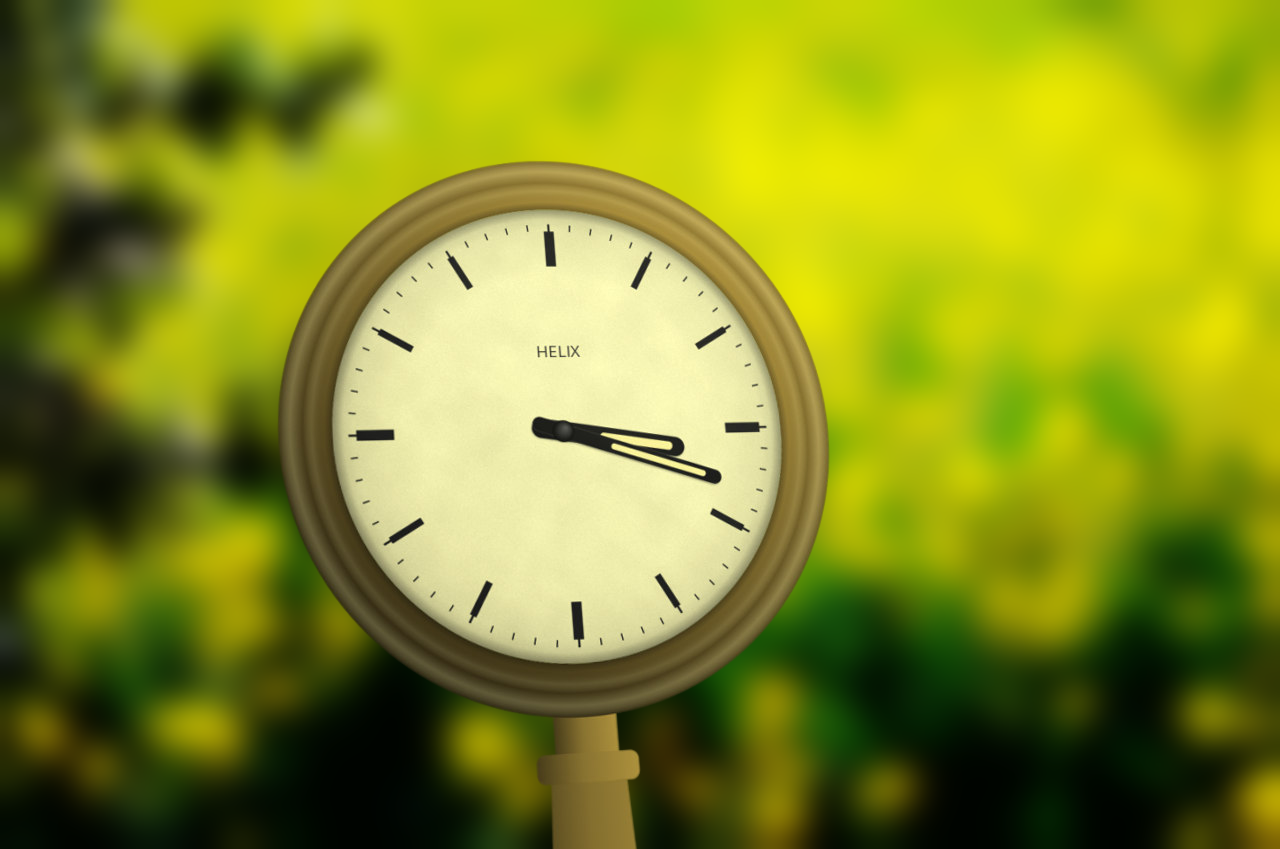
3:18
